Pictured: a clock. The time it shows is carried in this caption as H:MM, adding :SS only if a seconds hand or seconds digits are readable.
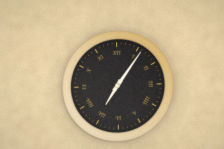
7:06
